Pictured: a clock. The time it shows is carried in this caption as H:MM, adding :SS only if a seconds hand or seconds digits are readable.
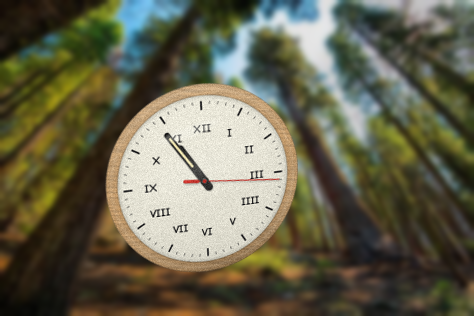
10:54:16
